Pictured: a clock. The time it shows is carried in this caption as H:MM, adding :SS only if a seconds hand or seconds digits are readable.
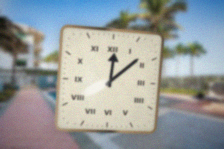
12:08
